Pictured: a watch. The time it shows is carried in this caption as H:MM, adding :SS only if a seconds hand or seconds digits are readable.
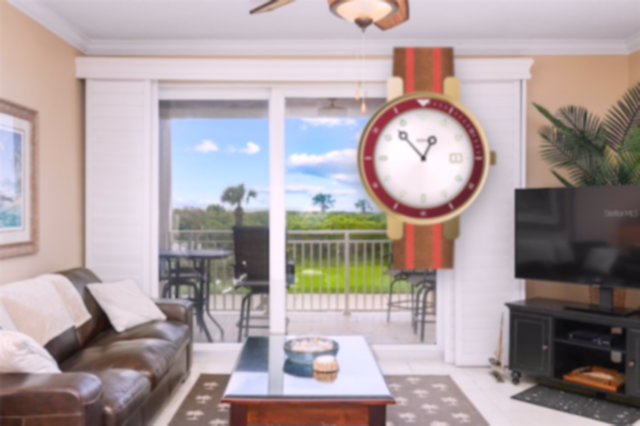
12:53
